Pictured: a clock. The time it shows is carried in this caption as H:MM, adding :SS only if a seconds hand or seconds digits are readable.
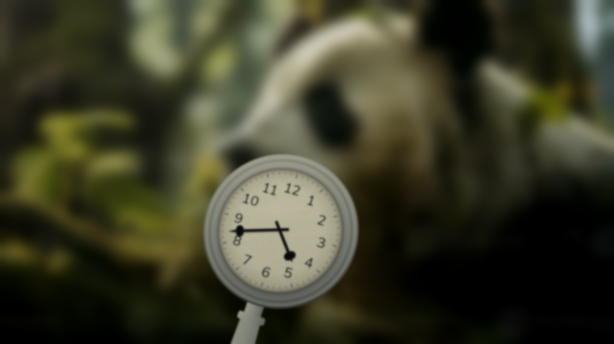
4:42
